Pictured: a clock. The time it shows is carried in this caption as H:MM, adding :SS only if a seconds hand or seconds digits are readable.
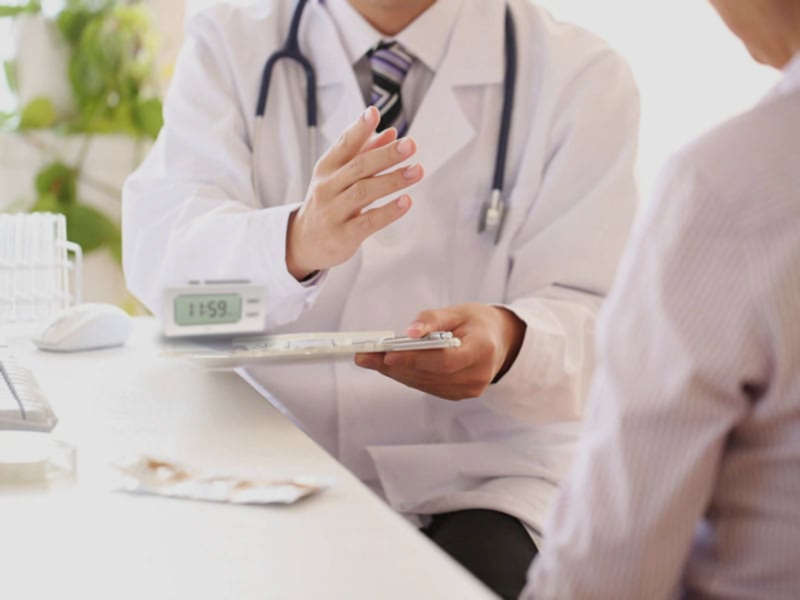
11:59
